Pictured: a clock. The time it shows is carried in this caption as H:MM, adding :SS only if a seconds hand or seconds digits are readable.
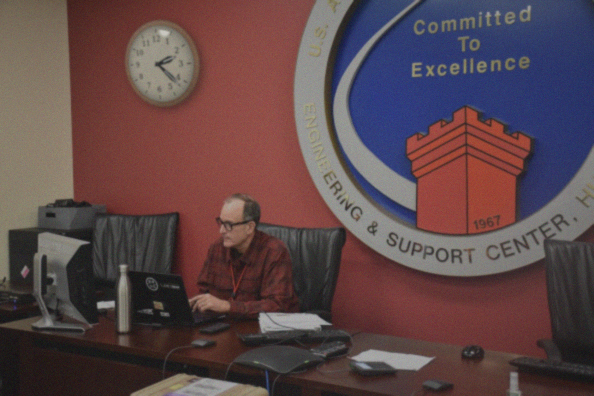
2:22
